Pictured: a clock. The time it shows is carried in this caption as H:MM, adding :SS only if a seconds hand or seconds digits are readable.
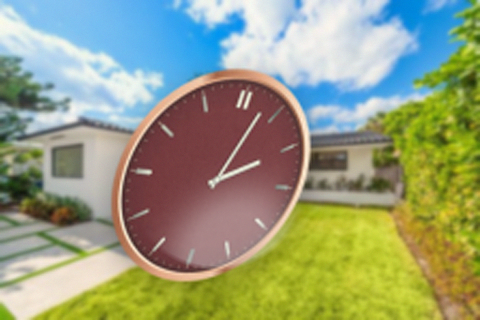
2:03
